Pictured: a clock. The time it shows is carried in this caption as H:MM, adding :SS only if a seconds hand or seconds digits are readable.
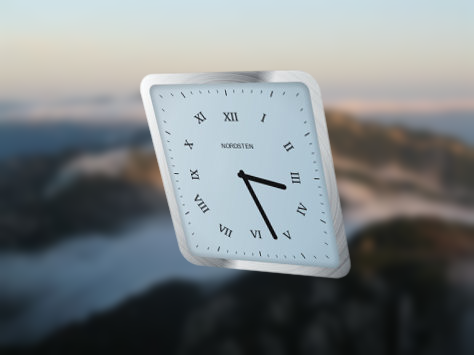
3:27
